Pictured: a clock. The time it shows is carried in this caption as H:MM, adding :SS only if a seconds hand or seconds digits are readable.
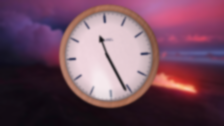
11:26
